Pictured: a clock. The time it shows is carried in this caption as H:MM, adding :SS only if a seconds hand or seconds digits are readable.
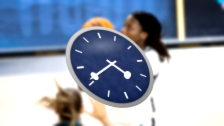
4:41
